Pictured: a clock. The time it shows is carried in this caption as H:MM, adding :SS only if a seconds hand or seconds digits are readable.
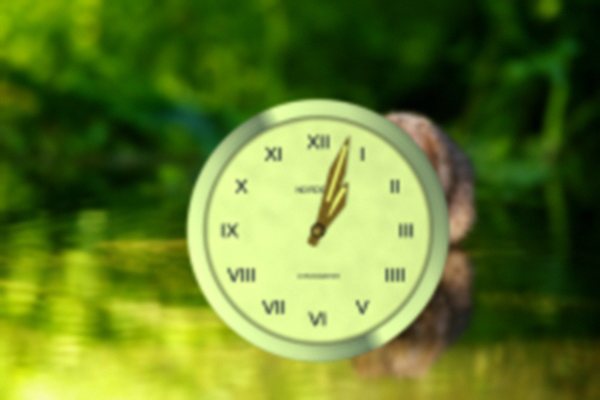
1:03
